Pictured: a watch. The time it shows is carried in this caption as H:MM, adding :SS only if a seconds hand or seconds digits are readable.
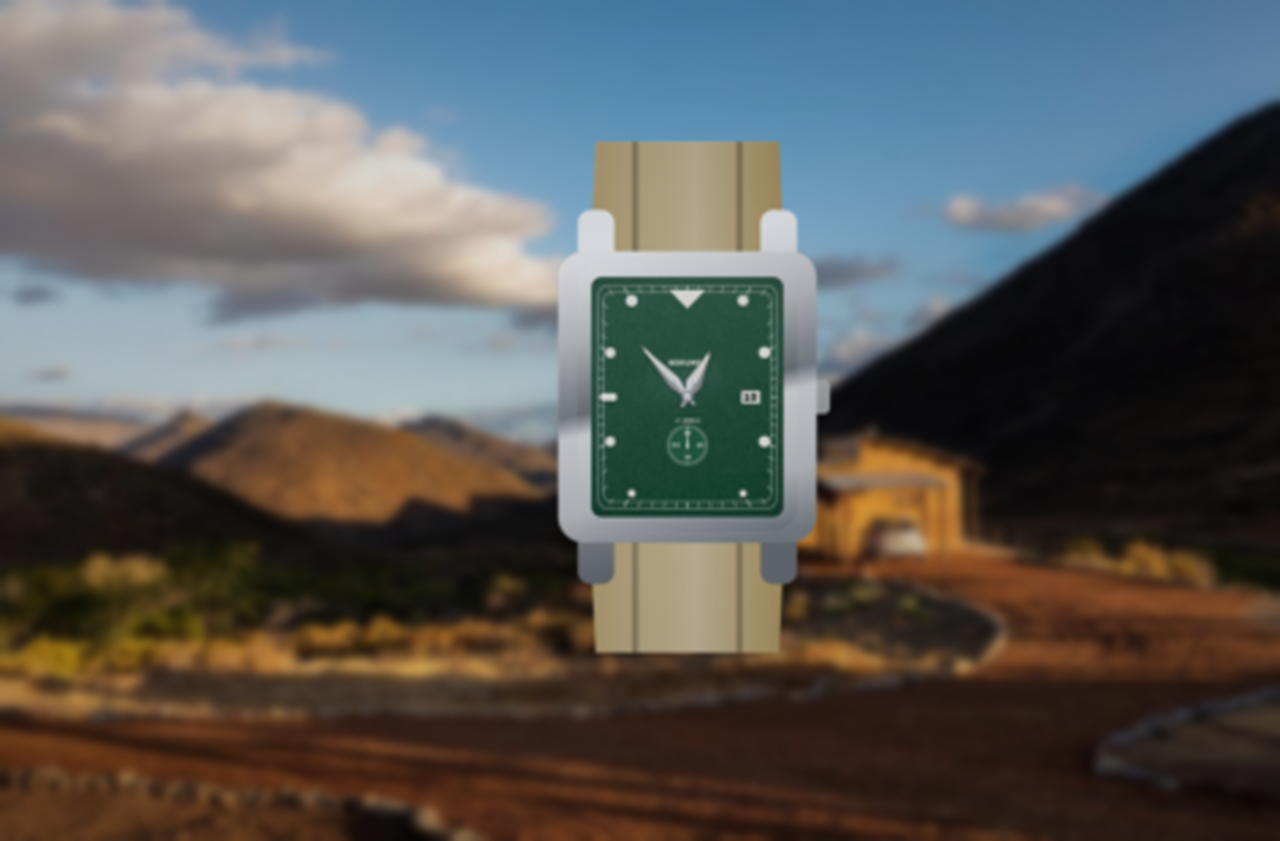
12:53
